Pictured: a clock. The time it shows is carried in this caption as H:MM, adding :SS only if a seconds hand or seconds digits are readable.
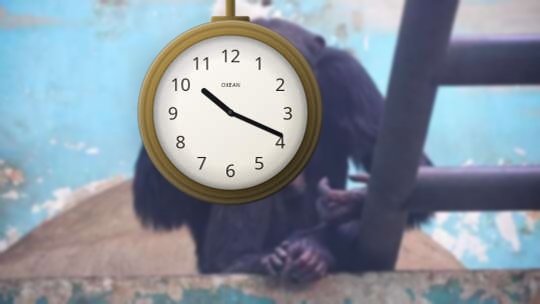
10:19
